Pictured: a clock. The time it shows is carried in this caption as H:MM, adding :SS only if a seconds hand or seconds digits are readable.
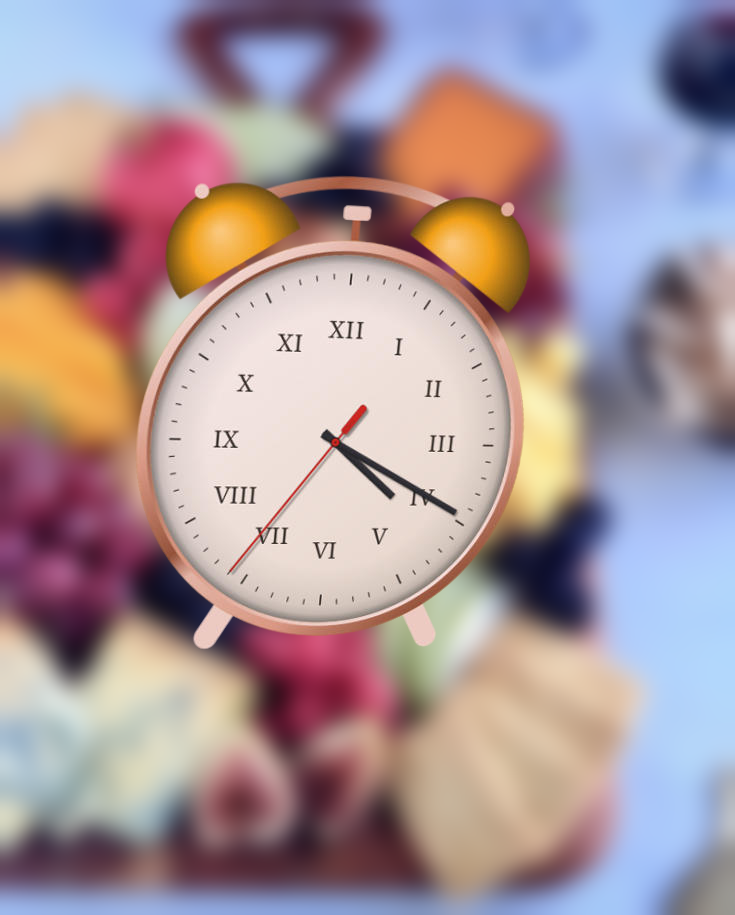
4:19:36
